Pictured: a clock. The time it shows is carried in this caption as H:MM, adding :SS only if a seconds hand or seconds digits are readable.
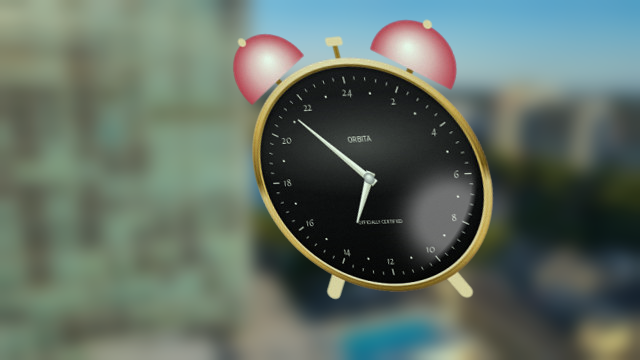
13:53
